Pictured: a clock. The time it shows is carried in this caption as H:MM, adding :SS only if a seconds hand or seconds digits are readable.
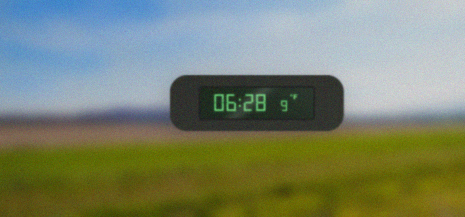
6:28
